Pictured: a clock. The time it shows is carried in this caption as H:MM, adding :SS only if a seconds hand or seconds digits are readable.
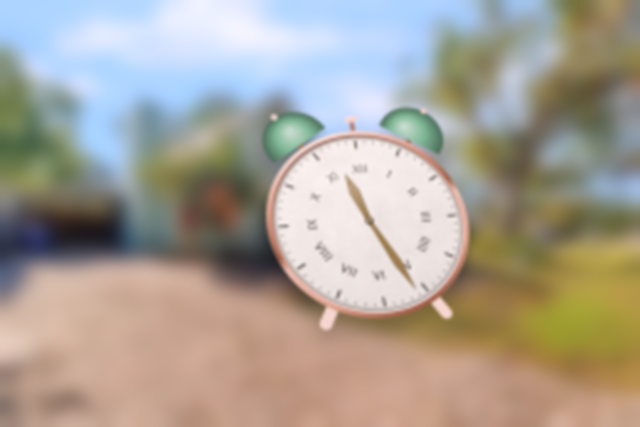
11:26
